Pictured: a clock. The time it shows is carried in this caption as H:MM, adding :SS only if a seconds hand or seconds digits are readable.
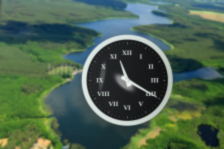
11:20
